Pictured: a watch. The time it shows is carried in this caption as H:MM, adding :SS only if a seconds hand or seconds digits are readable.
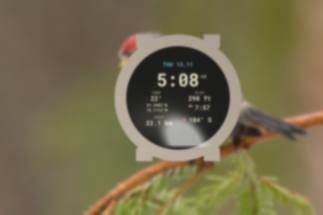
5:08
